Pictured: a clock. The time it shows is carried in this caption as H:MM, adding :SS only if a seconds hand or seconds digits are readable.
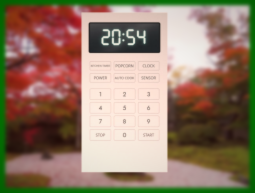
20:54
